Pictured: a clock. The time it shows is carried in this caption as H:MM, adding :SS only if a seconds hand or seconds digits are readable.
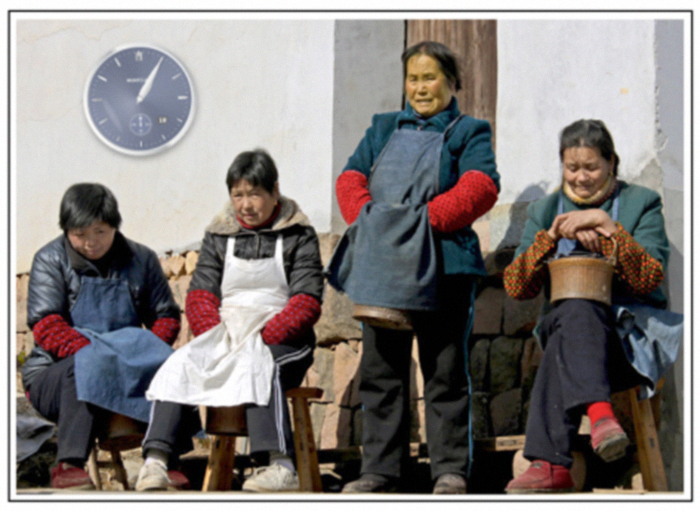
1:05
